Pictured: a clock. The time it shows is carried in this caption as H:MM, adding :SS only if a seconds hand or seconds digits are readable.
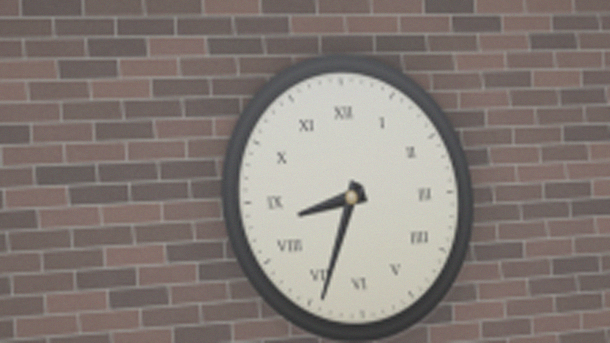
8:34
